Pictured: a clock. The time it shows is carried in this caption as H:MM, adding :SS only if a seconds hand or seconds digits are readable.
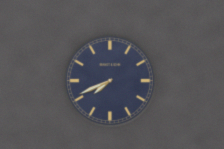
7:41
